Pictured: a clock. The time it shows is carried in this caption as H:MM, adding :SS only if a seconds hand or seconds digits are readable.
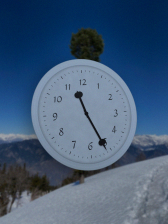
11:26
